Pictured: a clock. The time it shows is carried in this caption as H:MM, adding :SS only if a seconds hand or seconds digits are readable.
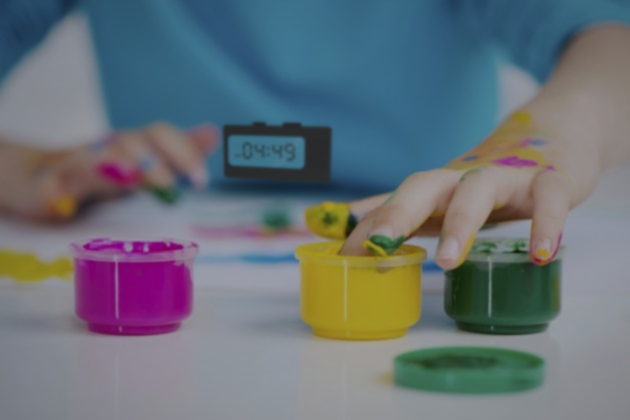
4:49
